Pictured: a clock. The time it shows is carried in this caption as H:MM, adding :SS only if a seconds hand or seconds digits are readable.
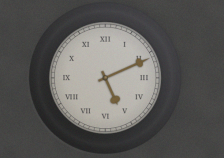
5:11
